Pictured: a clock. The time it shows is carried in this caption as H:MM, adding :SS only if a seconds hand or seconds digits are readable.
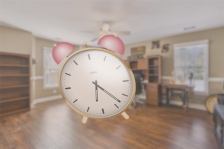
6:23
